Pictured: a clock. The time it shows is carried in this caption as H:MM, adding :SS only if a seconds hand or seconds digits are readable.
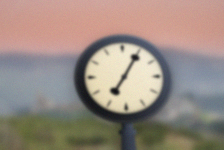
7:05
